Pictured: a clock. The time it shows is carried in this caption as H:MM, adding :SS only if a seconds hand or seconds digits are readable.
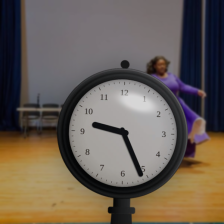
9:26
